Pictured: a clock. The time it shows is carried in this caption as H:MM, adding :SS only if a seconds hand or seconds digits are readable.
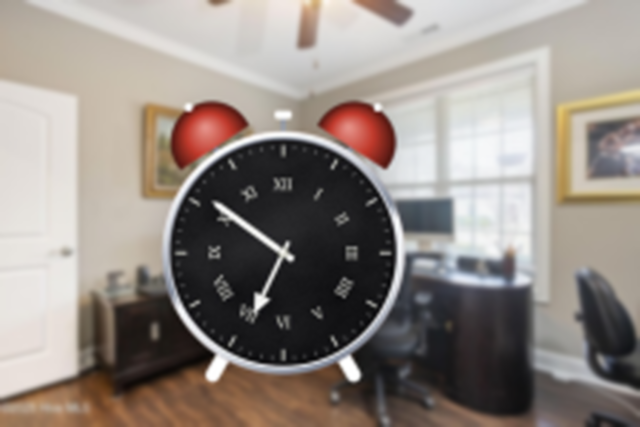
6:51
